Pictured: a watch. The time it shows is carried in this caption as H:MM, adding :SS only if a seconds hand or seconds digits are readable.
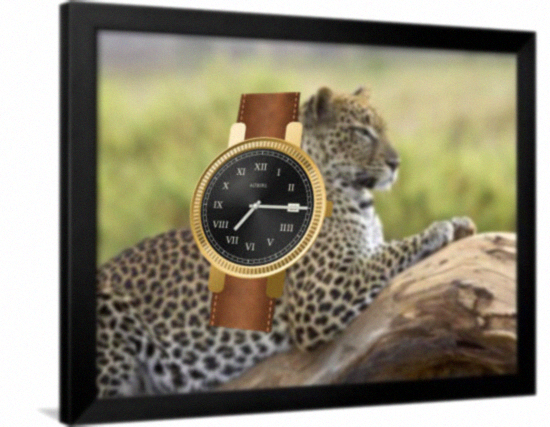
7:15
